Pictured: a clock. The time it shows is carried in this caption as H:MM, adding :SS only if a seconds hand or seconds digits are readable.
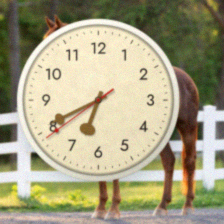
6:40:39
